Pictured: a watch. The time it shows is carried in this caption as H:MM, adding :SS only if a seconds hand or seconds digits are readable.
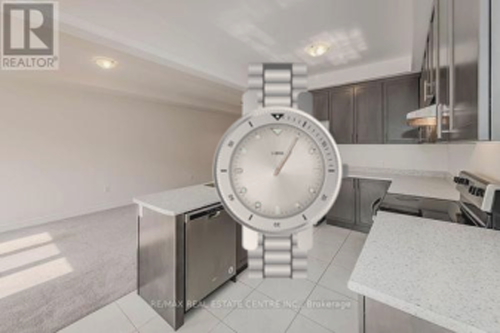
1:05
